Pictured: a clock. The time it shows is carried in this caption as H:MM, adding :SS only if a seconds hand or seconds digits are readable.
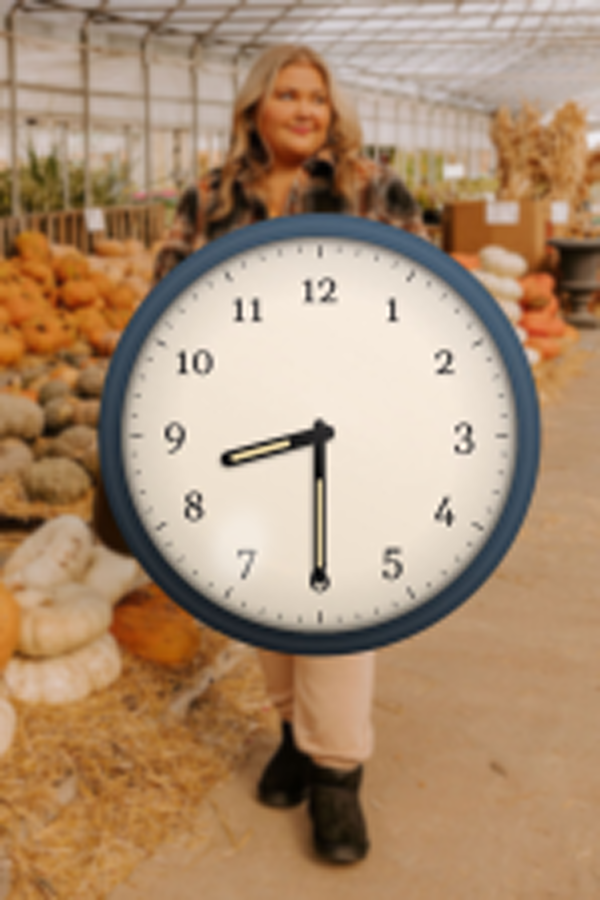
8:30
